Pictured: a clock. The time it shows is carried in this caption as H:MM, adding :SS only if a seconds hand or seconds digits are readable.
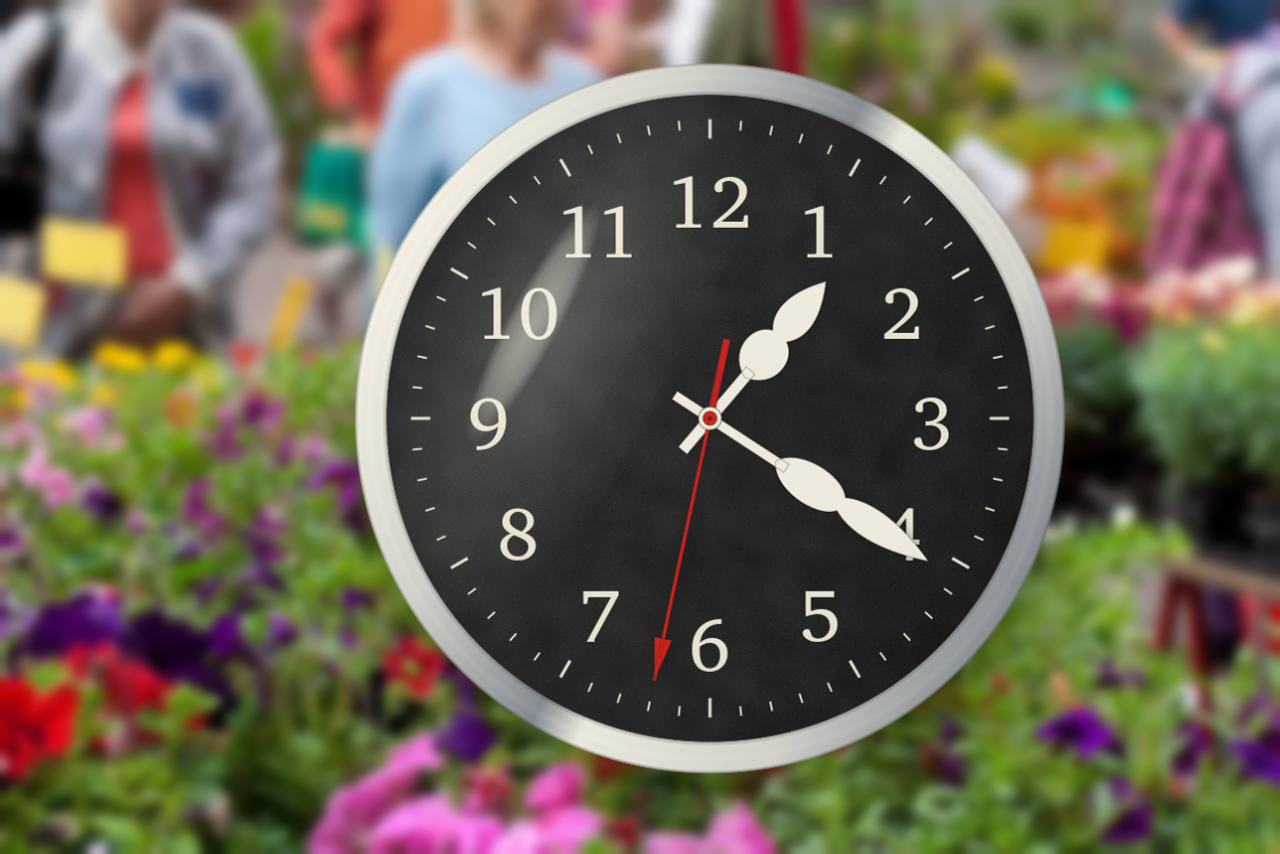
1:20:32
